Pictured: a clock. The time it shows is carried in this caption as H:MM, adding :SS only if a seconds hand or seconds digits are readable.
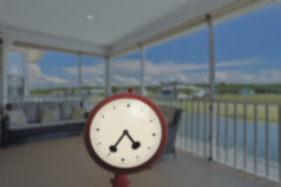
4:35
